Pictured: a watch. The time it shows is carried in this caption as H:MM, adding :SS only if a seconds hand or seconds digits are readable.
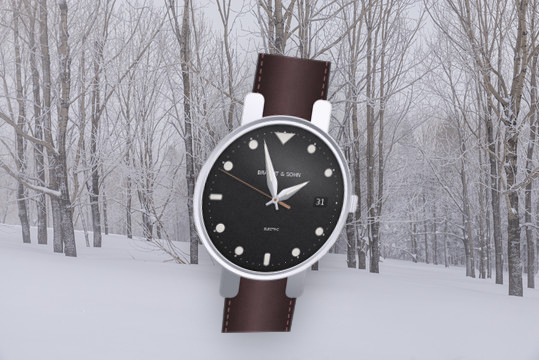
1:56:49
